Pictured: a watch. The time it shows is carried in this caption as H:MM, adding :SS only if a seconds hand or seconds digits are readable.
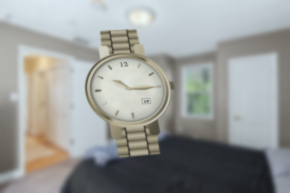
10:15
